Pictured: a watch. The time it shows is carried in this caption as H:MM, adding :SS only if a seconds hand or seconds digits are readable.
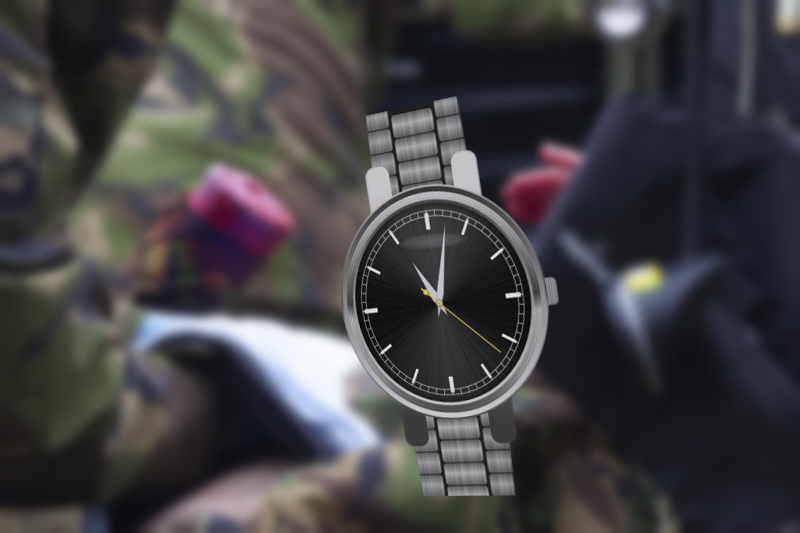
11:02:22
